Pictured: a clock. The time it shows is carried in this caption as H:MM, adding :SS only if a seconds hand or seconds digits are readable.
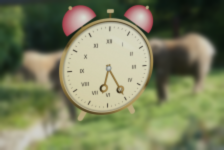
6:25
